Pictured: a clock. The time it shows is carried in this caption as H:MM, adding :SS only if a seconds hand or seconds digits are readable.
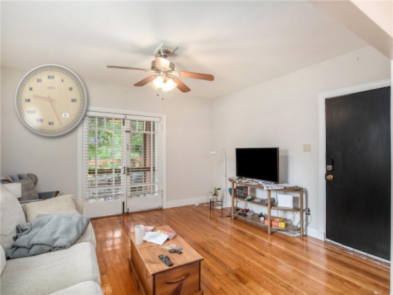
9:26
